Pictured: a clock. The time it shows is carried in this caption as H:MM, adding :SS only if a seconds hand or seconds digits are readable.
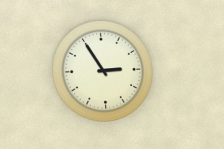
2:55
